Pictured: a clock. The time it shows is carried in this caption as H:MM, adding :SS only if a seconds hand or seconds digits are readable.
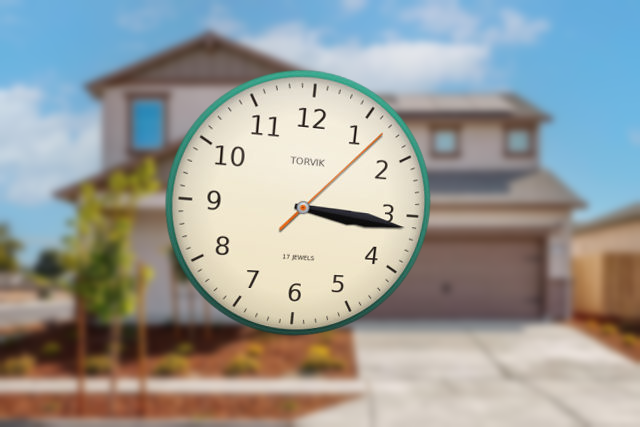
3:16:07
